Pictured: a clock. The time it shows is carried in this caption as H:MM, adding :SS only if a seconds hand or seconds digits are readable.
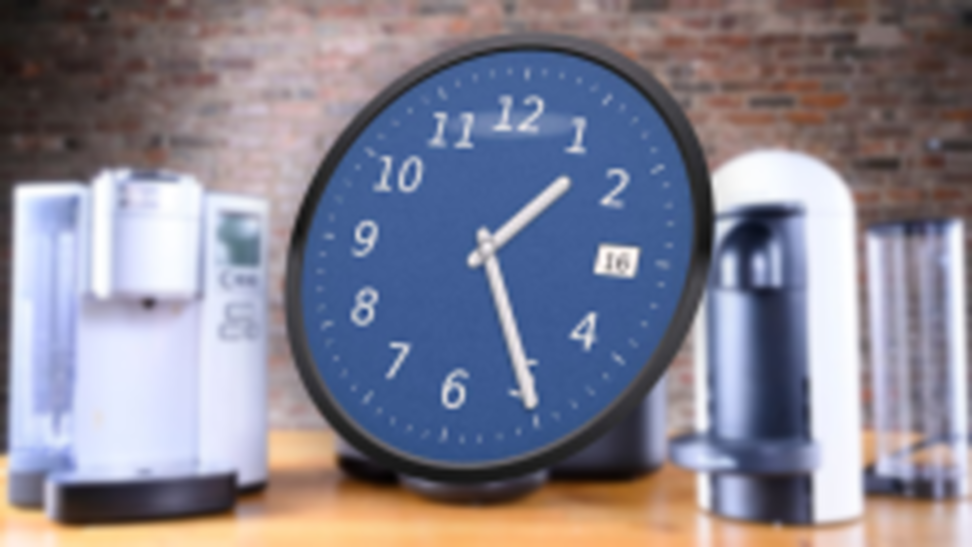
1:25
